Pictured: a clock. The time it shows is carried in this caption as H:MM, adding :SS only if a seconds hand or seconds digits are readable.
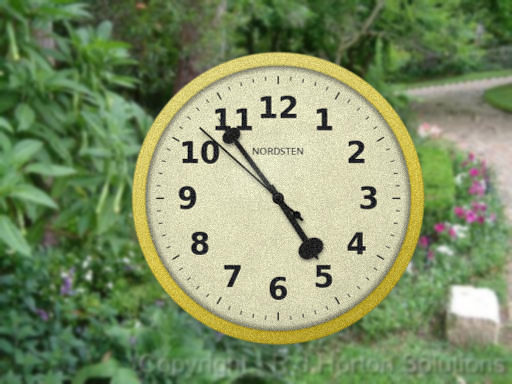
4:53:52
